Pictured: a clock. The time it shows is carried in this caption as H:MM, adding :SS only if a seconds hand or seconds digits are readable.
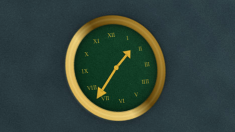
1:37
